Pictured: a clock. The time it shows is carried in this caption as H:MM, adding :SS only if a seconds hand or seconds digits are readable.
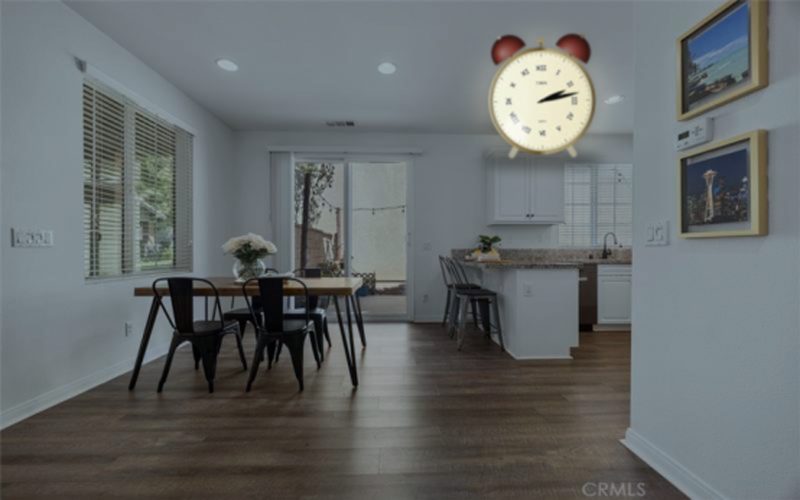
2:13
